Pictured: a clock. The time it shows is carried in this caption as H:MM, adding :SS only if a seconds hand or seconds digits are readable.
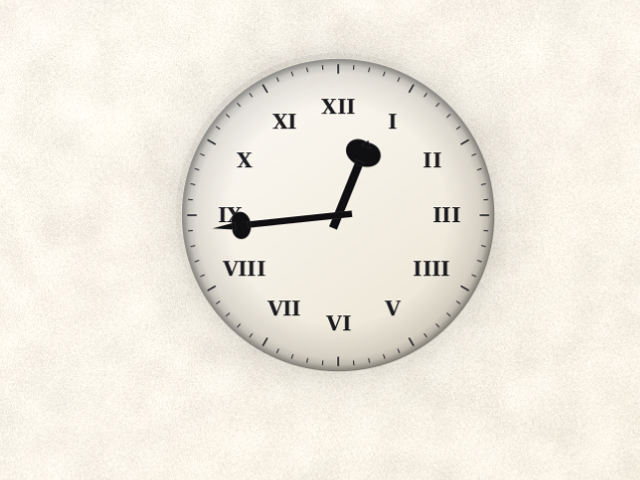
12:44
